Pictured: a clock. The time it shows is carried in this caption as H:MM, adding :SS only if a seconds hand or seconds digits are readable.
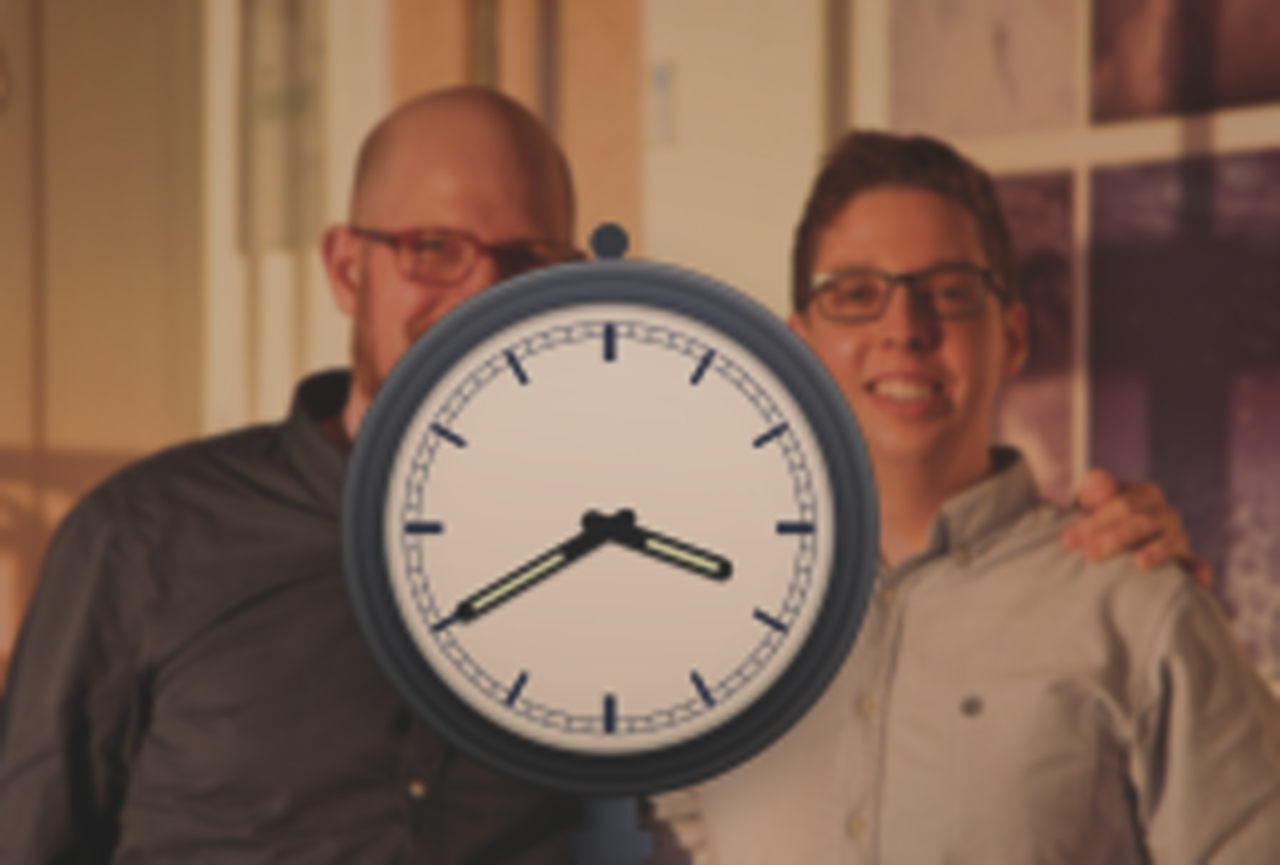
3:40
